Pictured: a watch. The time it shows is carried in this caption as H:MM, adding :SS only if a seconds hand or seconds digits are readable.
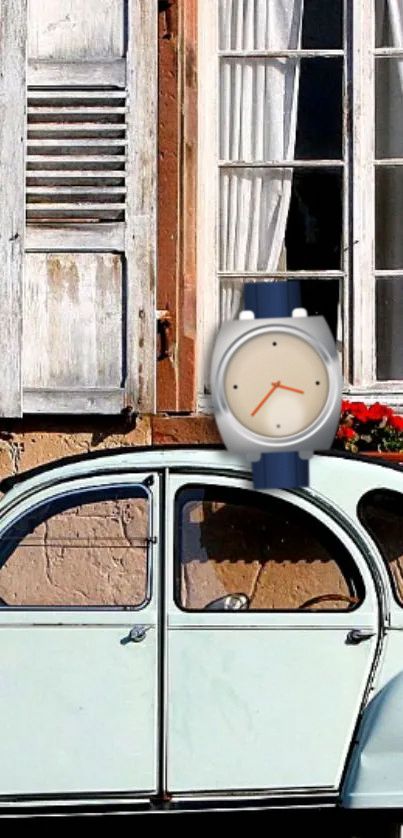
3:37
